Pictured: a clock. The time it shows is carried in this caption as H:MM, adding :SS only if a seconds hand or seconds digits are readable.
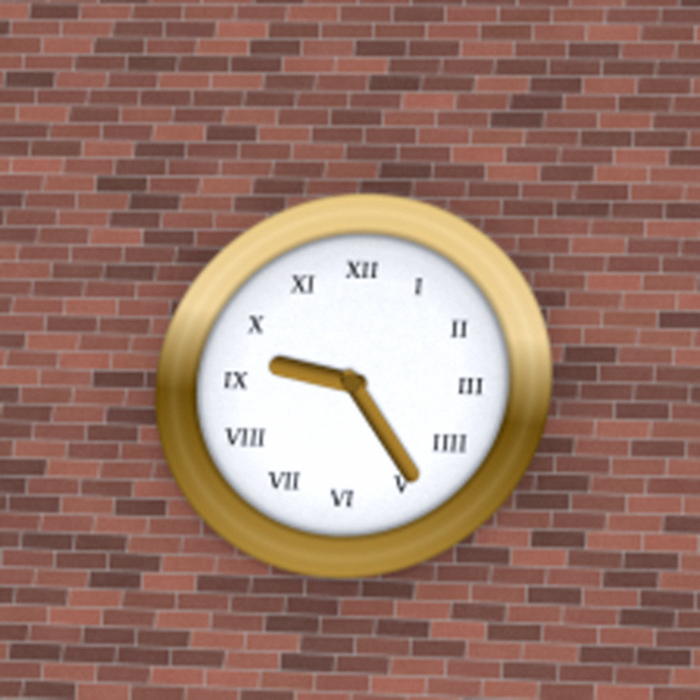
9:24
